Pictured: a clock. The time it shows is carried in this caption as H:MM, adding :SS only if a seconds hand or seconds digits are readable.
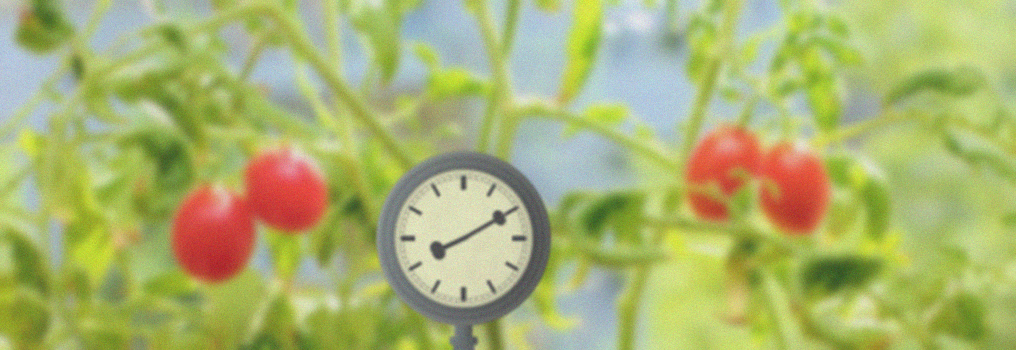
8:10
